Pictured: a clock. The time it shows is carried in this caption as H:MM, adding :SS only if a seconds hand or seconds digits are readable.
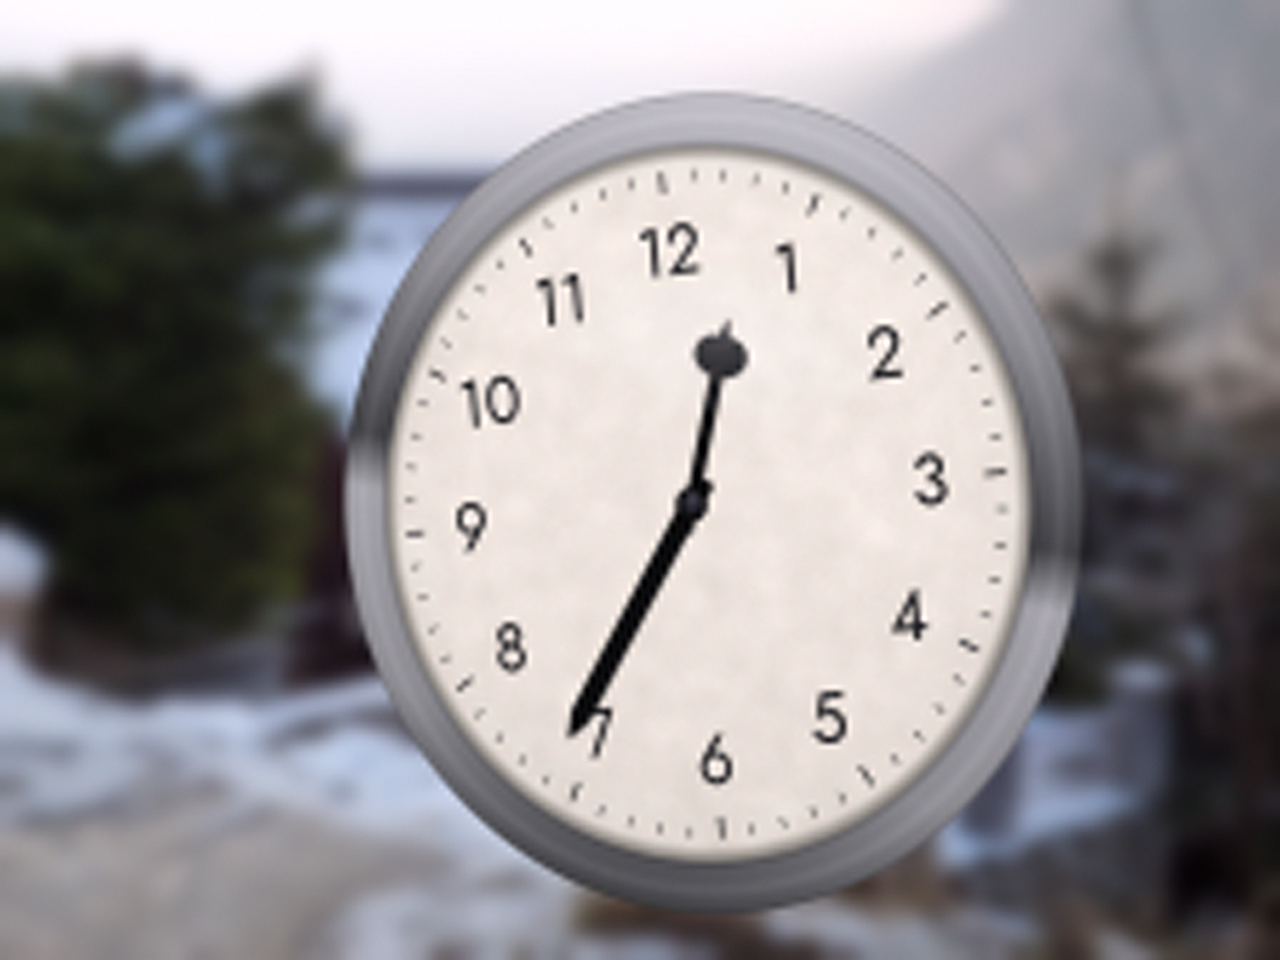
12:36
